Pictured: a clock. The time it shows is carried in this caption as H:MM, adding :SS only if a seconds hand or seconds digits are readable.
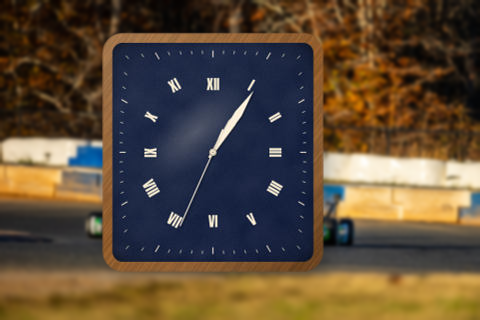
1:05:34
